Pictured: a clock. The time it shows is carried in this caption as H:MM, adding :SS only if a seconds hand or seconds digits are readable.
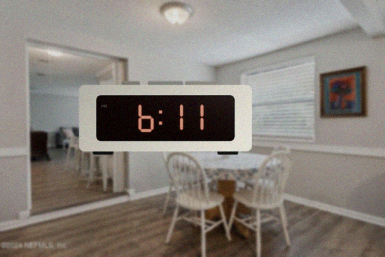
6:11
